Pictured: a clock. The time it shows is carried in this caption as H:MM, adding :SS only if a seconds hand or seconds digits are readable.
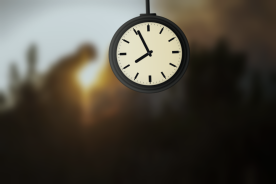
7:56
